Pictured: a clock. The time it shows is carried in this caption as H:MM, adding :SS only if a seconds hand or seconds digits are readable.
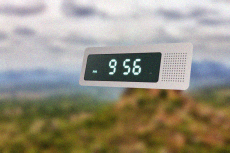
9:56
